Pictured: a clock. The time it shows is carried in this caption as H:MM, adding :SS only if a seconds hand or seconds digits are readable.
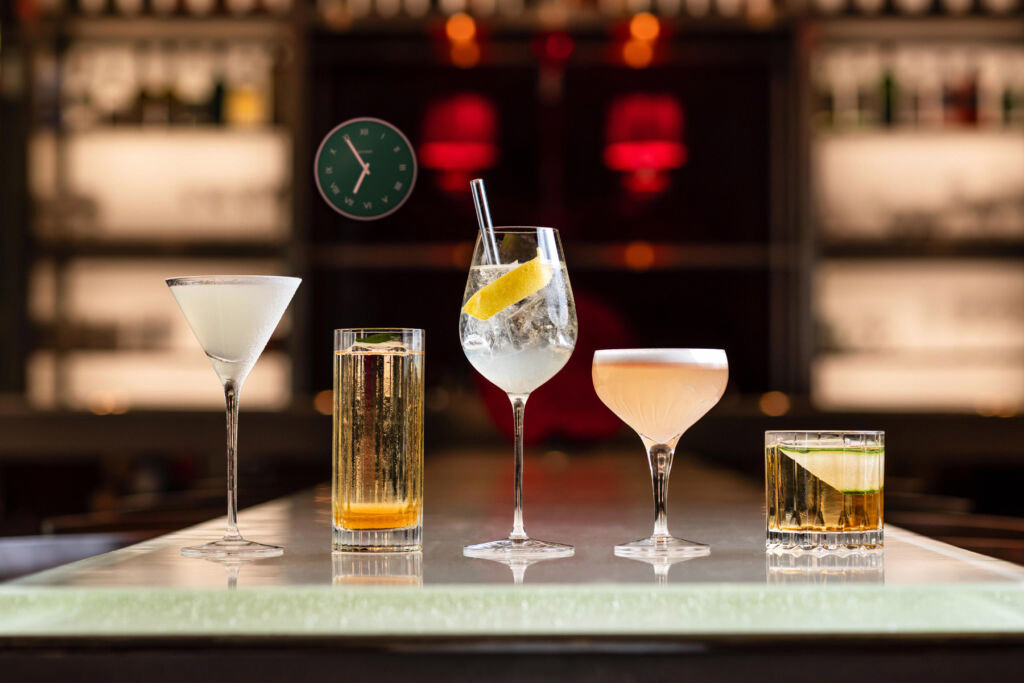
6:55
